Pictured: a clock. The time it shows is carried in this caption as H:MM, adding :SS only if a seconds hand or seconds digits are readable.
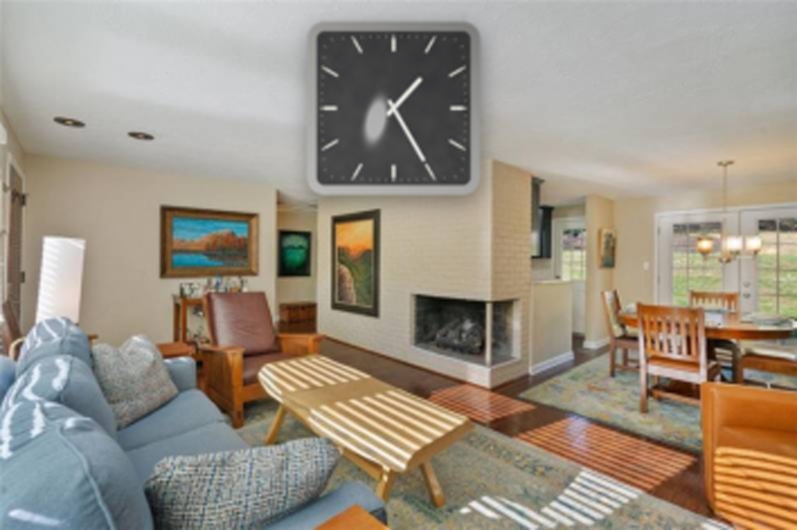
1:25
